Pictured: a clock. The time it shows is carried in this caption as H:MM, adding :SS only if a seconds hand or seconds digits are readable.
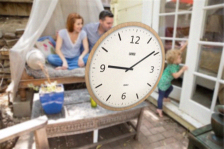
9:09
